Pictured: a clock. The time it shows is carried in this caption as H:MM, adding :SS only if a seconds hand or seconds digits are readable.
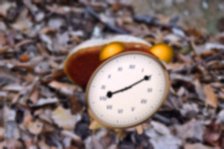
8:09
